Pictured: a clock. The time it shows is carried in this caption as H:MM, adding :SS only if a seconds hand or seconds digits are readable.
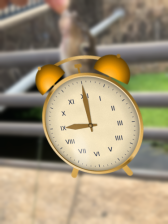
9:00
